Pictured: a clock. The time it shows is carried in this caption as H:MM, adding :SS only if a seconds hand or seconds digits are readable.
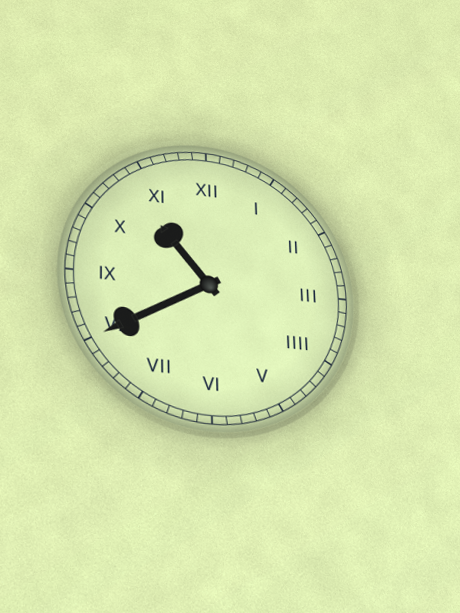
10:40
